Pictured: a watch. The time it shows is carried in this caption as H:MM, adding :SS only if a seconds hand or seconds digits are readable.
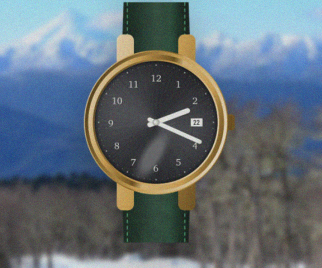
2:19
